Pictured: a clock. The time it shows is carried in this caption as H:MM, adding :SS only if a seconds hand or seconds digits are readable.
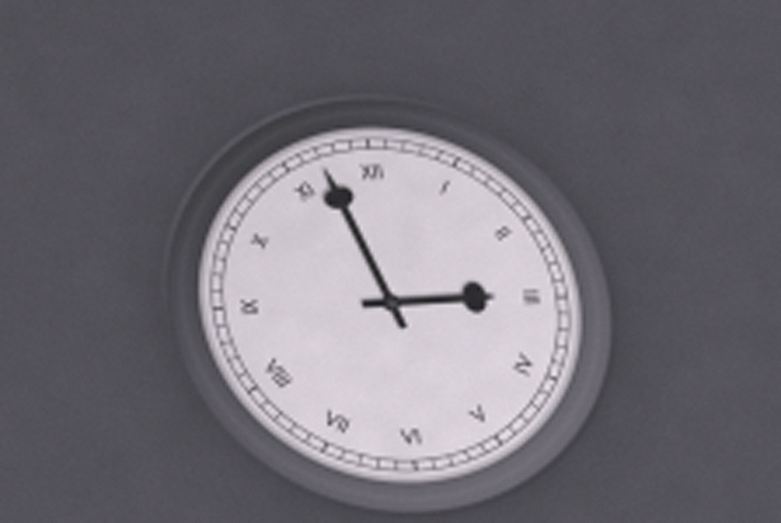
2:57
